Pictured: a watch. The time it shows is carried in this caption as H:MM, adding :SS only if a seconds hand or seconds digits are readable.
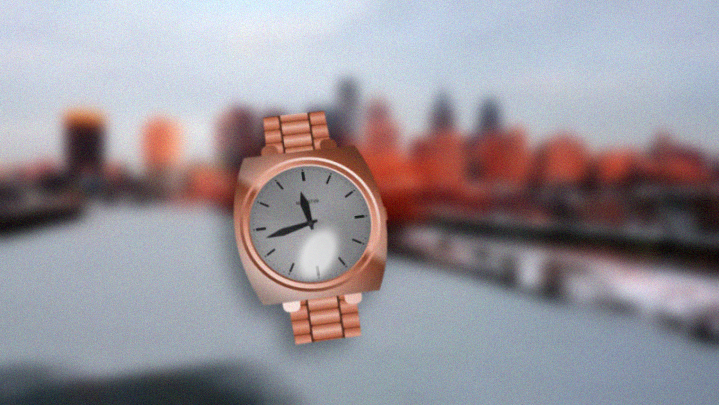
11:43
